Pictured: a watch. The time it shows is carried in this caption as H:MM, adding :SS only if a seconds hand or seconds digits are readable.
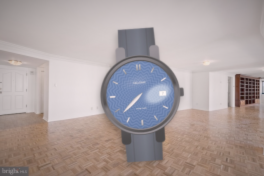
7:38
